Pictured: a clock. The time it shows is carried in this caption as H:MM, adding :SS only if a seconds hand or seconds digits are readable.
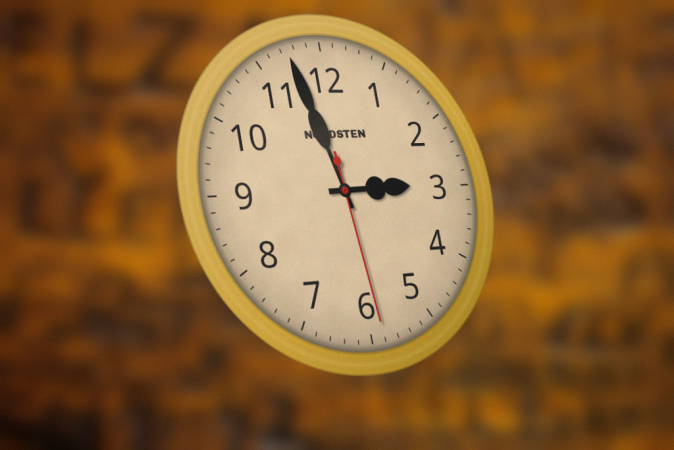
2:57:29
